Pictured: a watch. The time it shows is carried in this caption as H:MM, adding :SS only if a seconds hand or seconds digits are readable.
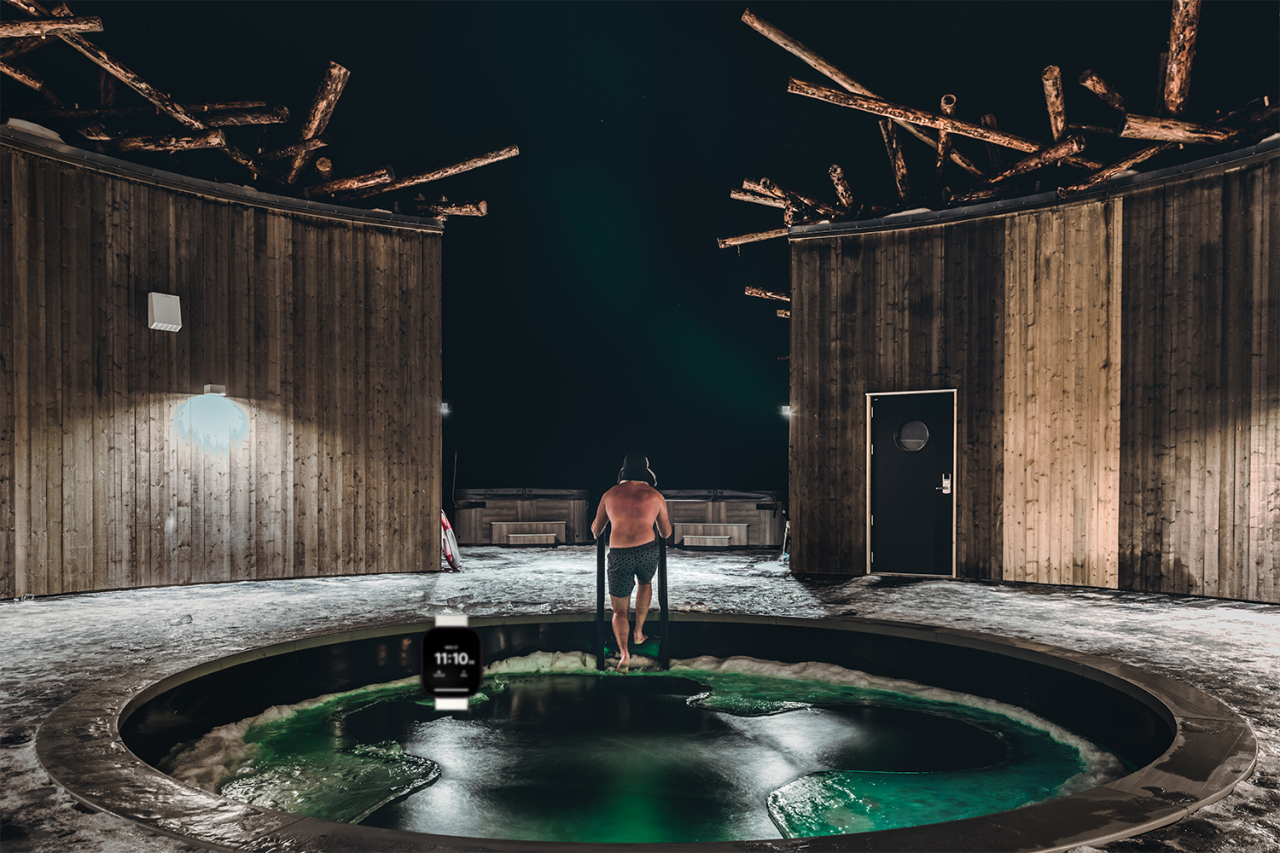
11:10
